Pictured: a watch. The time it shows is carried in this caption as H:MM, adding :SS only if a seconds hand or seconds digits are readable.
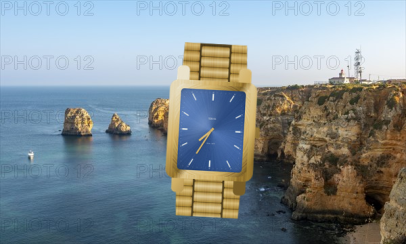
7:35
